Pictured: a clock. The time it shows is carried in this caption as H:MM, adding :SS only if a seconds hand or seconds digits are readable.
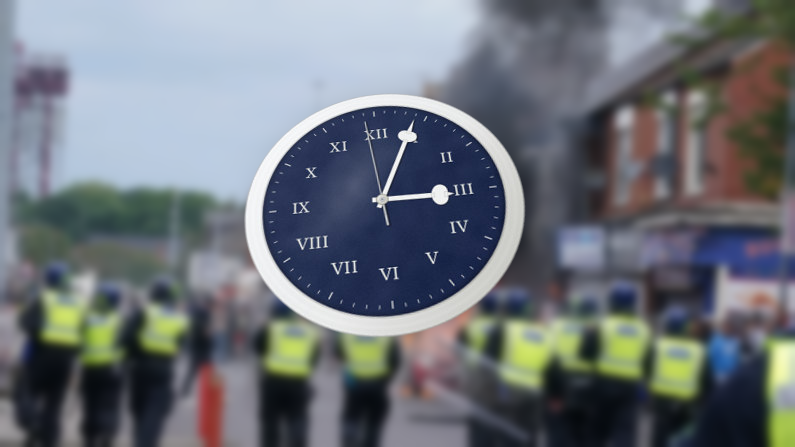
3:03:59
